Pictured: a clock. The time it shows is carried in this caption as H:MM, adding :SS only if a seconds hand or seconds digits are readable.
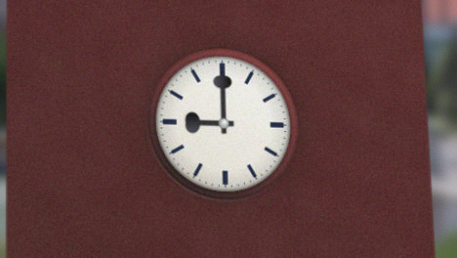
9:00
